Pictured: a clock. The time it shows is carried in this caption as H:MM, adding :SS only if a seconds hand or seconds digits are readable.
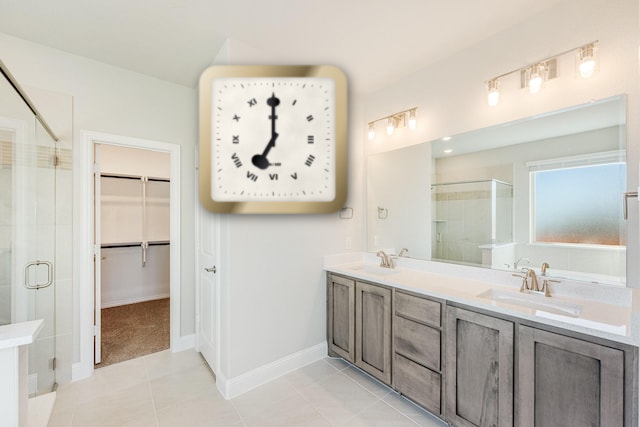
7:00
